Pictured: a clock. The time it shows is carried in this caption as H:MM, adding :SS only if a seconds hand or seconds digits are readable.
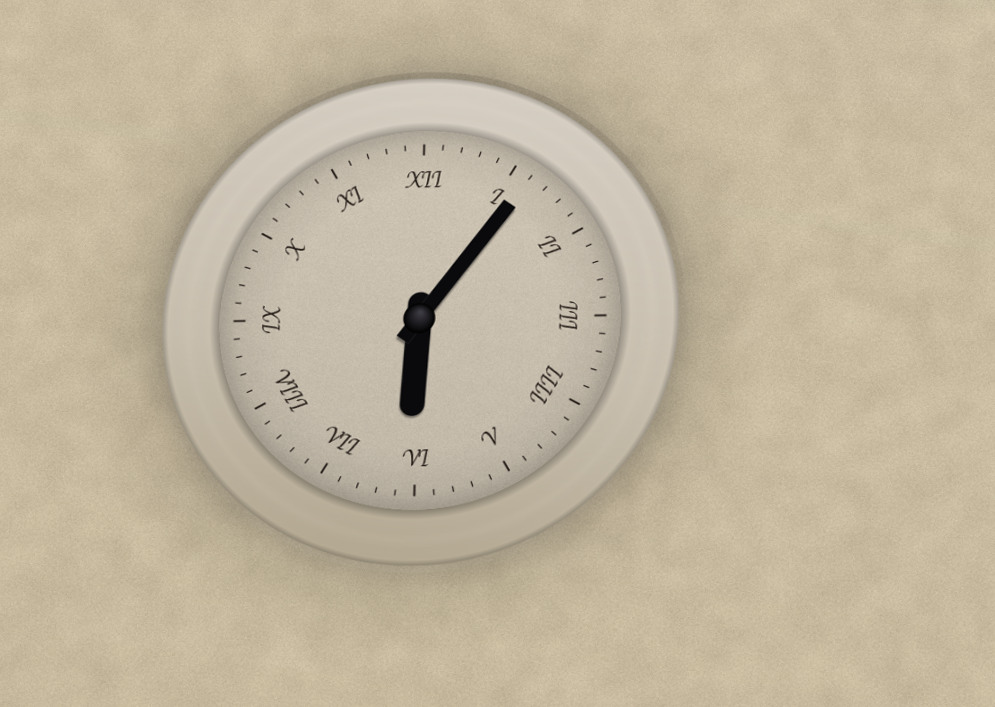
6:06
